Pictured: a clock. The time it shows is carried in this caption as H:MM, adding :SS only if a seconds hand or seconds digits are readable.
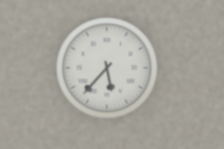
5:37
